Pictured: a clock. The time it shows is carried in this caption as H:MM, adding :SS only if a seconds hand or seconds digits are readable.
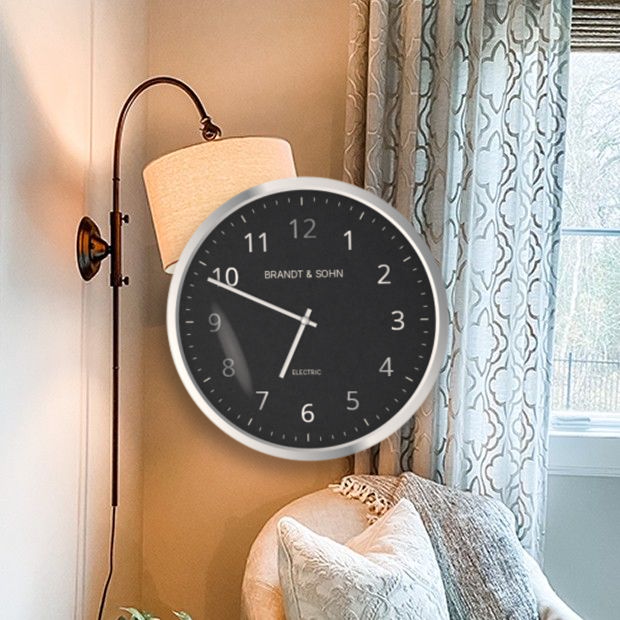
6:49
